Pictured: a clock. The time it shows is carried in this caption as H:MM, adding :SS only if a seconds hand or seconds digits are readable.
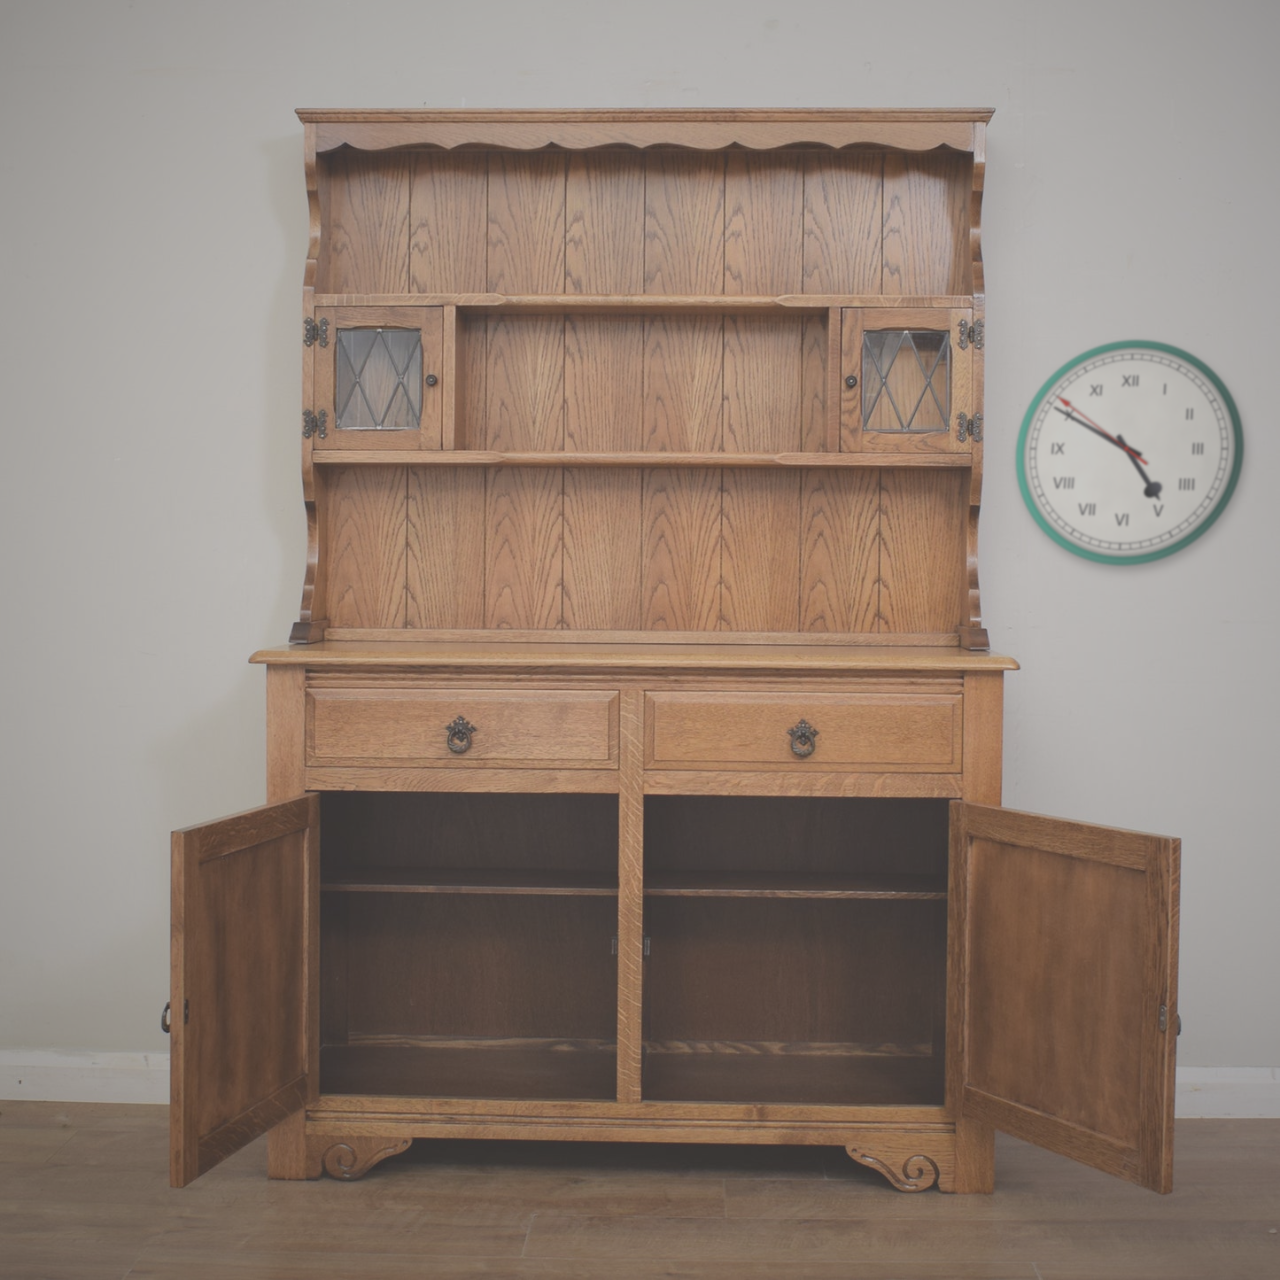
4:49:51
